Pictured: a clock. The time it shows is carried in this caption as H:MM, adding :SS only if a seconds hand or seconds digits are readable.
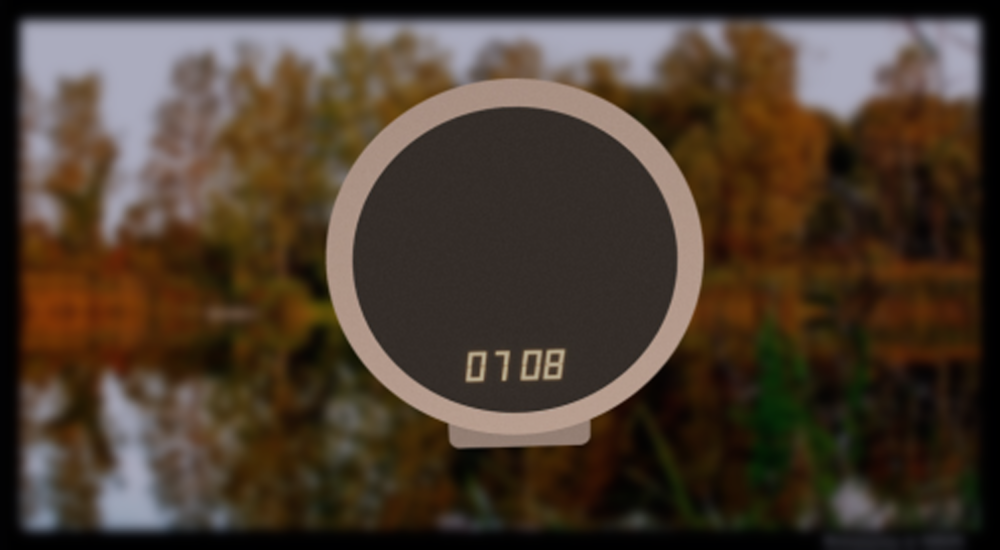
7:08
